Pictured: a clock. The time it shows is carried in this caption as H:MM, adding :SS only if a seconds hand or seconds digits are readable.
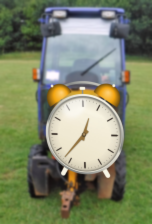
12:37
